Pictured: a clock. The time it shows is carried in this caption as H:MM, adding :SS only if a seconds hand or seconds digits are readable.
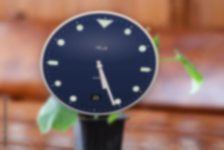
5:26
